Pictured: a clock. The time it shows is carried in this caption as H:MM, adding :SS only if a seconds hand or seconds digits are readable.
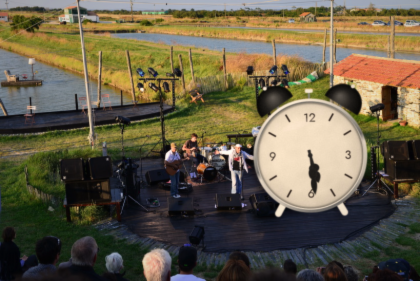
5:29
